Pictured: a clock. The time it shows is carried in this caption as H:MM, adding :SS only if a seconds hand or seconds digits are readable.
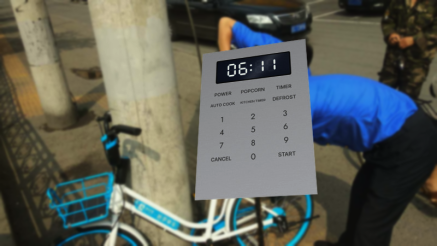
6:11
